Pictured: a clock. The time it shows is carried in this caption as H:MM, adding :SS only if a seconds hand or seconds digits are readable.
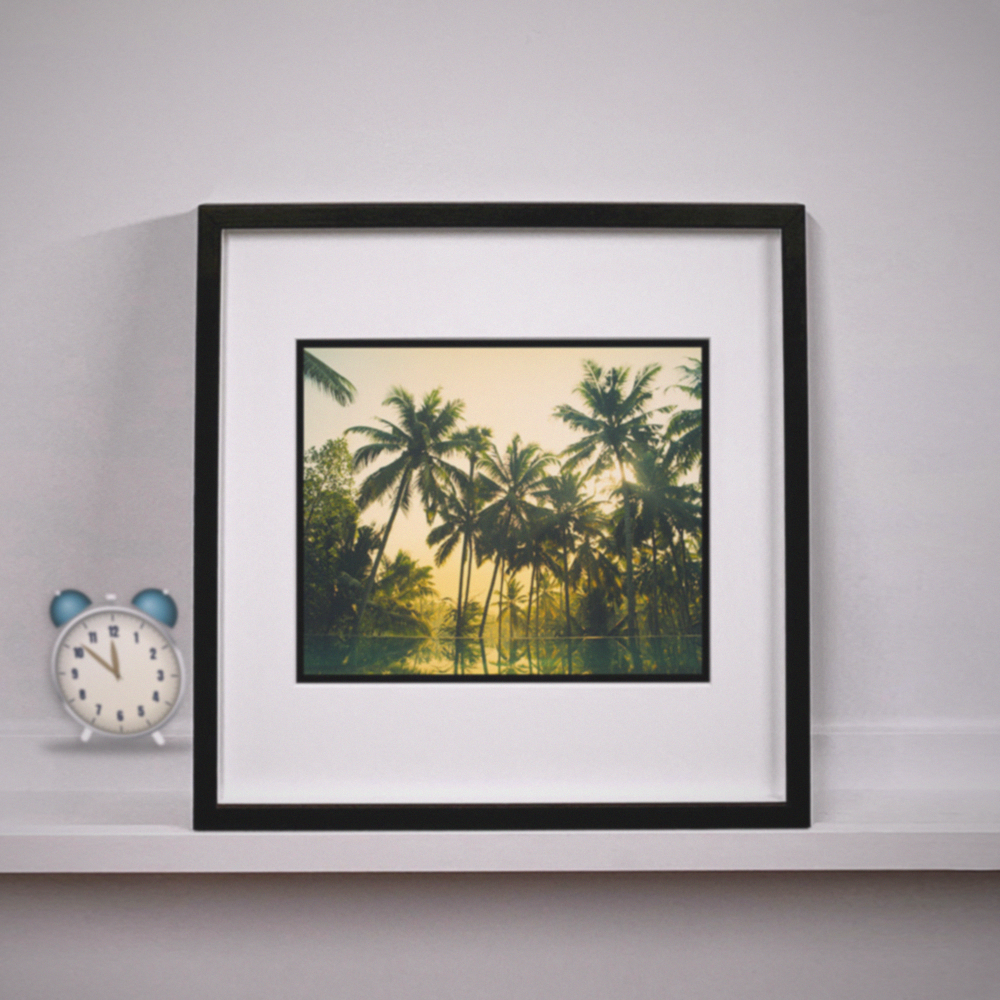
11:52
